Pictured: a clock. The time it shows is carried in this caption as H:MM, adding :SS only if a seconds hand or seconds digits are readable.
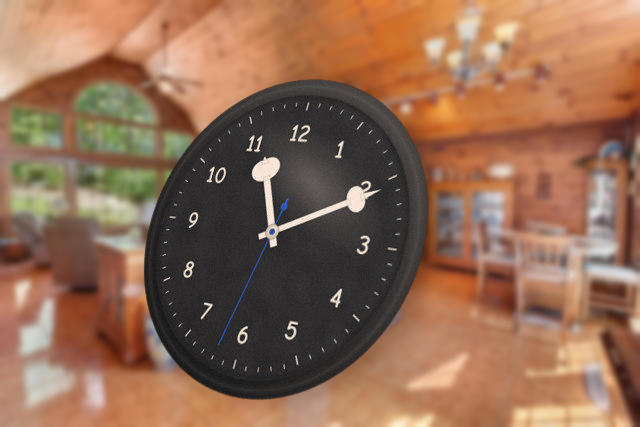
11:10:32
